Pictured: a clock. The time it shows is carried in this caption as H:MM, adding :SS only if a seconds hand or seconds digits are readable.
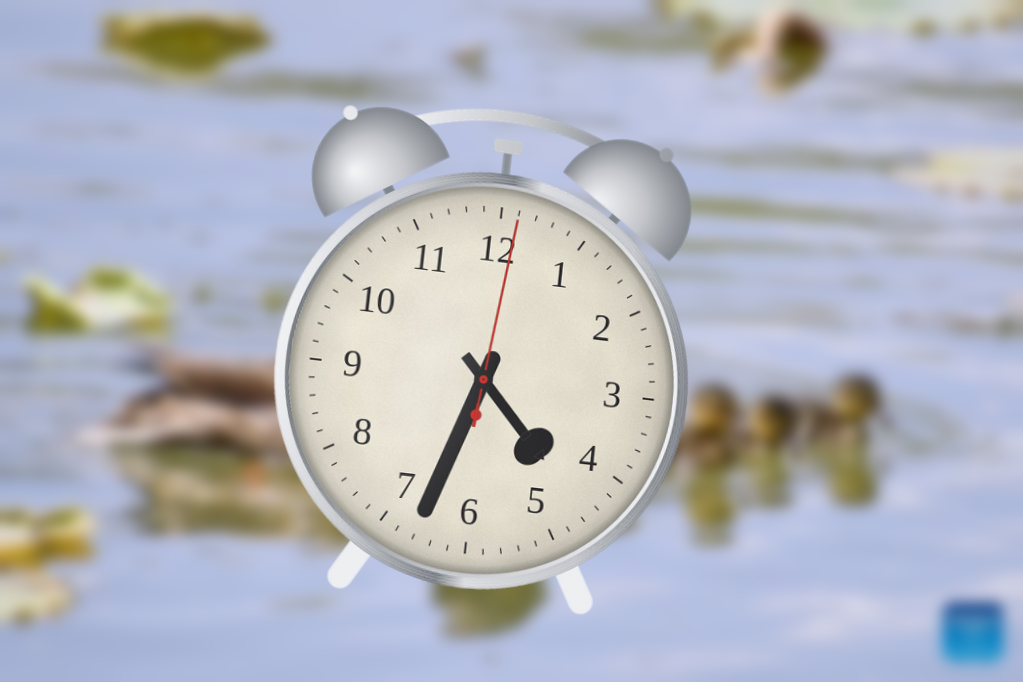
4:33:01
